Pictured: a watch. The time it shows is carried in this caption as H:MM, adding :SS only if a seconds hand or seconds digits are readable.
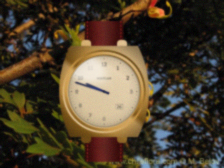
9:48
